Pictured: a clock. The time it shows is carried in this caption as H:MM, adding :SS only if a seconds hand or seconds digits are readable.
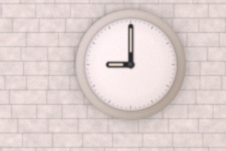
9:00
